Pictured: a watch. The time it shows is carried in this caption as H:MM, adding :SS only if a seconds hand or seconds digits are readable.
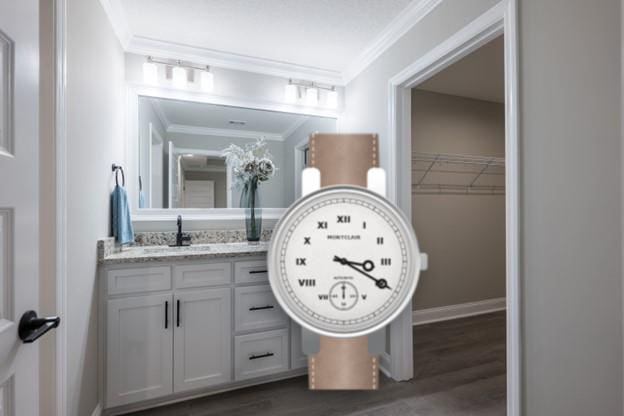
3:20
